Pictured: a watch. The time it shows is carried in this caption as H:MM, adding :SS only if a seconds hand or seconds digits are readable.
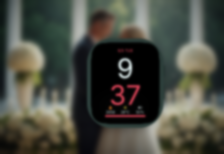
9:37
